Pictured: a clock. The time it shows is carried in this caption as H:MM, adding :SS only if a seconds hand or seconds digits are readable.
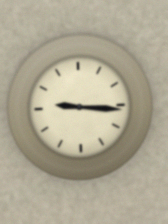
9:16
